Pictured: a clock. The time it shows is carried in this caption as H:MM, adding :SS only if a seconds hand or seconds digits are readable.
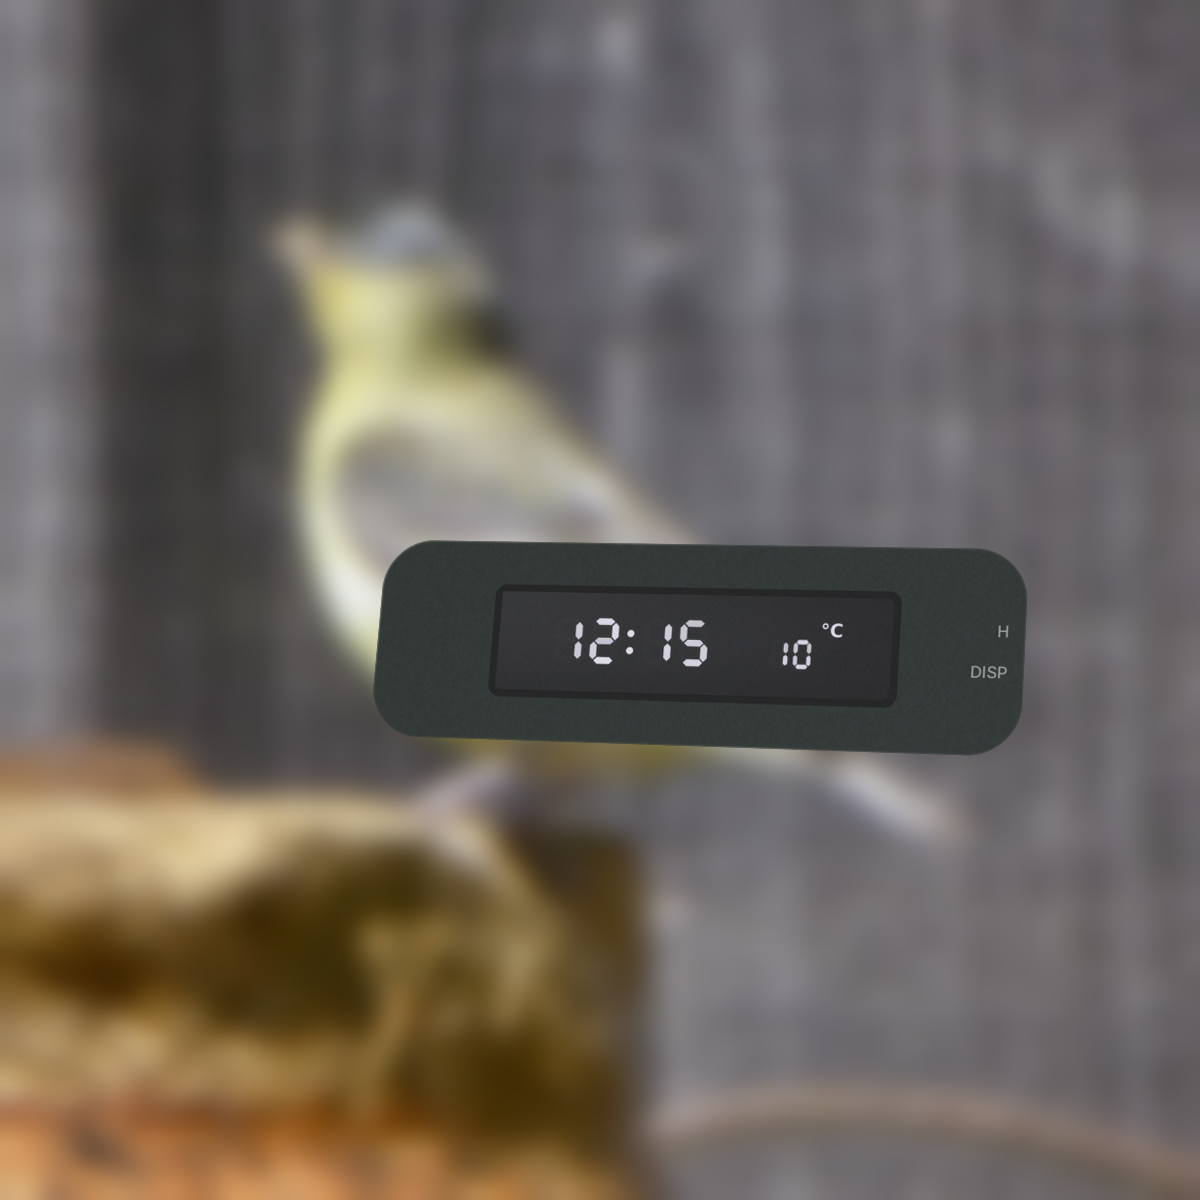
12:15
